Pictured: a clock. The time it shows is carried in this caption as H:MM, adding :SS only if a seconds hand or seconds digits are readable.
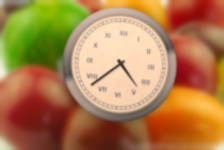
4:38
